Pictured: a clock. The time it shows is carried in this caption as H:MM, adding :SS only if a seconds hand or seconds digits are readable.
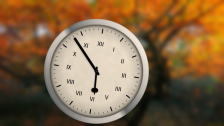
5:53
